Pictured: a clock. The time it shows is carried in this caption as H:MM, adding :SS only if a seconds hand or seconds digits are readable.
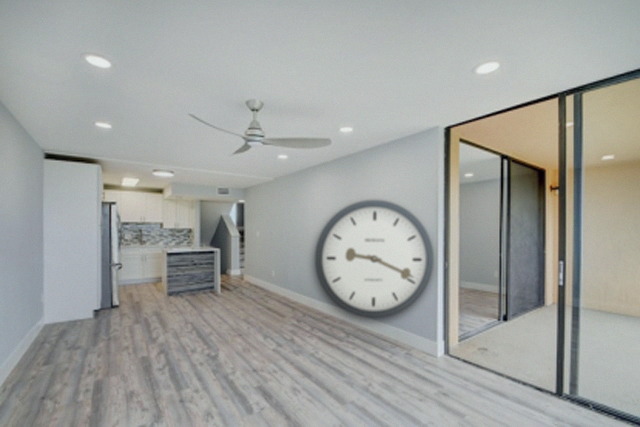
9:19
